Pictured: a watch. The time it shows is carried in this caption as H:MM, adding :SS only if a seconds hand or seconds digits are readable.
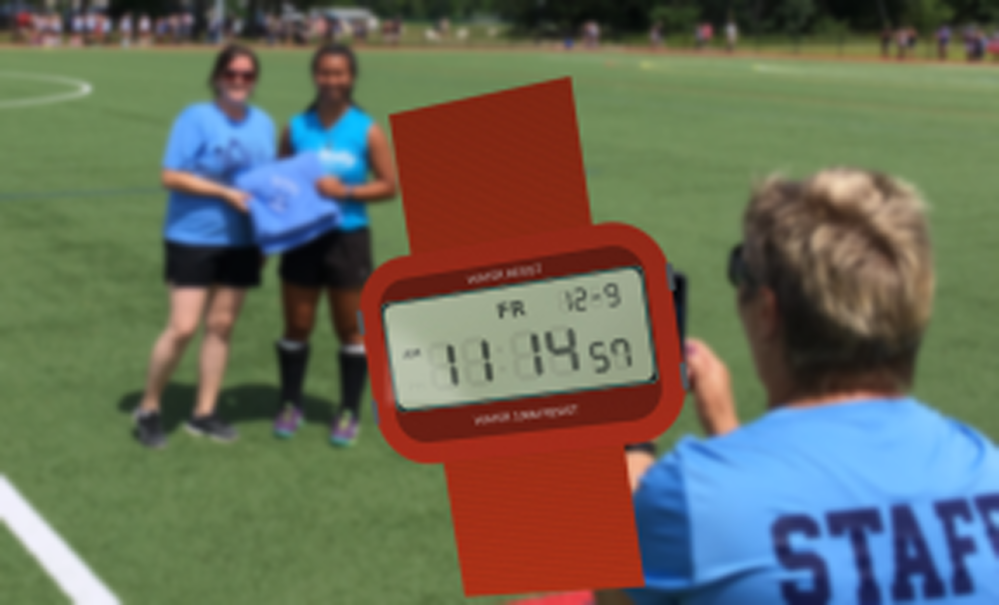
11:14:57
